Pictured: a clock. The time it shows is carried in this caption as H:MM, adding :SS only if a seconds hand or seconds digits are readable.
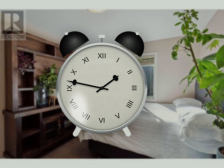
1:47
